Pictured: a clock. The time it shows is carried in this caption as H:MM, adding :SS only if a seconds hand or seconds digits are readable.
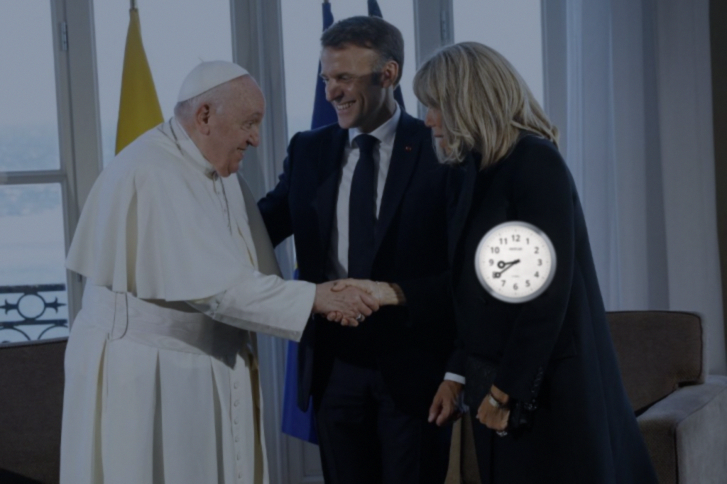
8:39
